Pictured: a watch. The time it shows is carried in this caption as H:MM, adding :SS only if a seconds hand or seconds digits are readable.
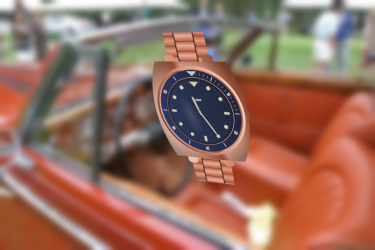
11:25
